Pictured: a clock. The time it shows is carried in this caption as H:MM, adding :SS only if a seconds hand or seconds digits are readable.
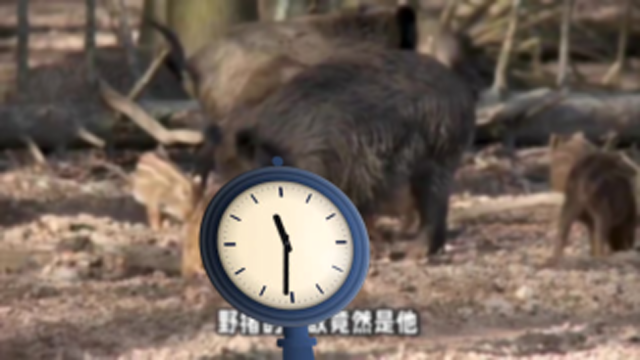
11:31
